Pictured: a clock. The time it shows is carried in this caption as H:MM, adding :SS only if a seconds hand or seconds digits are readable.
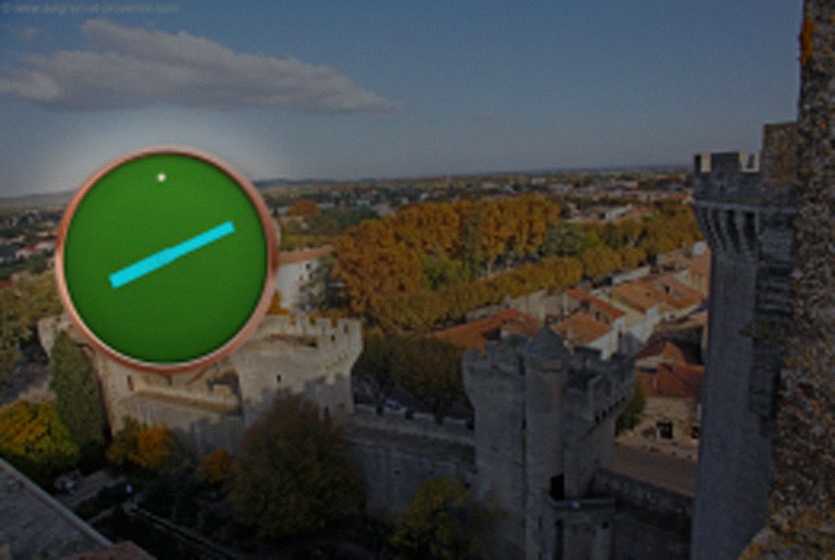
8:11
